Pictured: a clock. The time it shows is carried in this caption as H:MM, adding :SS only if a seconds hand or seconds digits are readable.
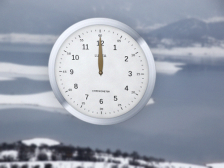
12:00
